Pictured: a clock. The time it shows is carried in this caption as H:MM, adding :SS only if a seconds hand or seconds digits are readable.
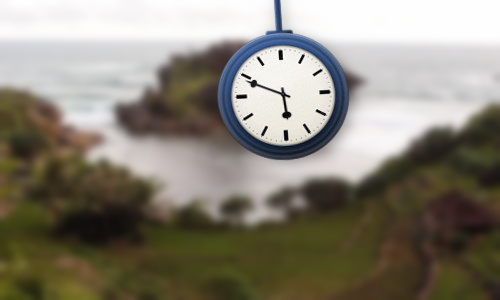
5:49
